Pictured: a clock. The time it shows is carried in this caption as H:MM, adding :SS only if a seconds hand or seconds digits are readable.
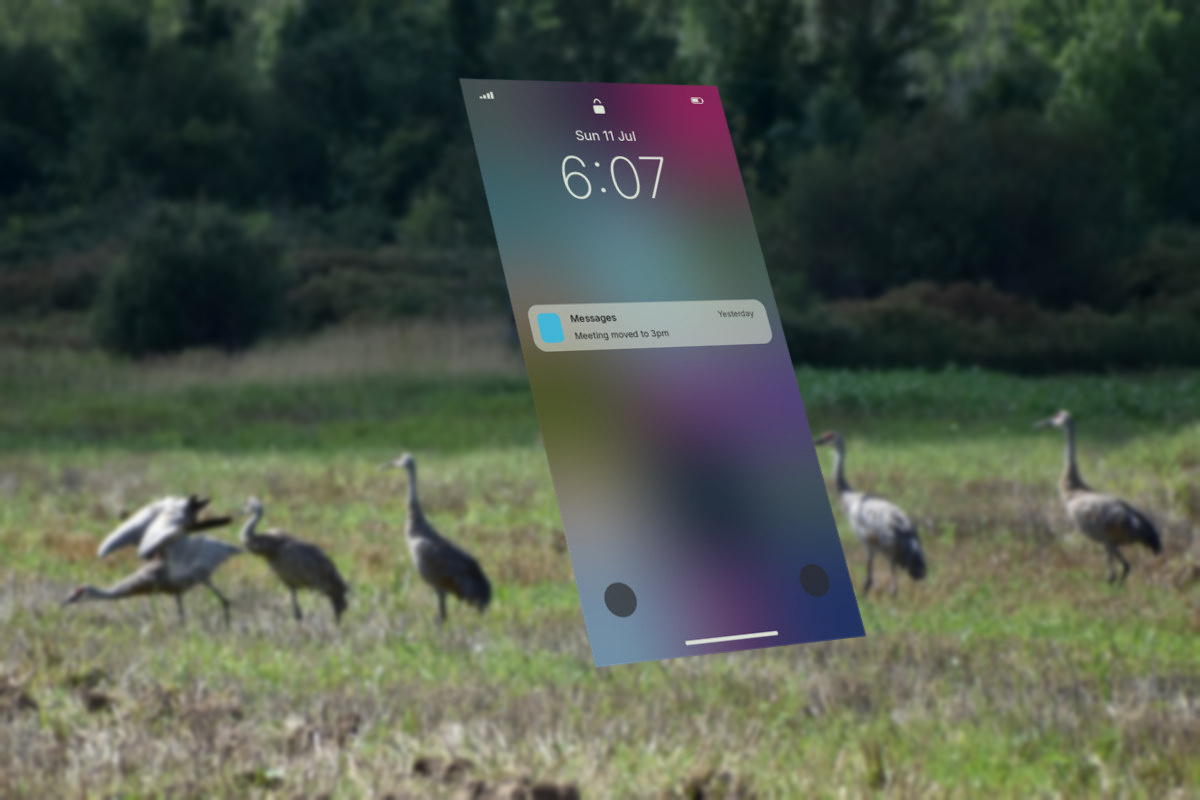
6:07
